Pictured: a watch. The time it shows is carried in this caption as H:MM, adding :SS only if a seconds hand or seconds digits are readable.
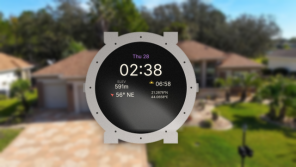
2:38
